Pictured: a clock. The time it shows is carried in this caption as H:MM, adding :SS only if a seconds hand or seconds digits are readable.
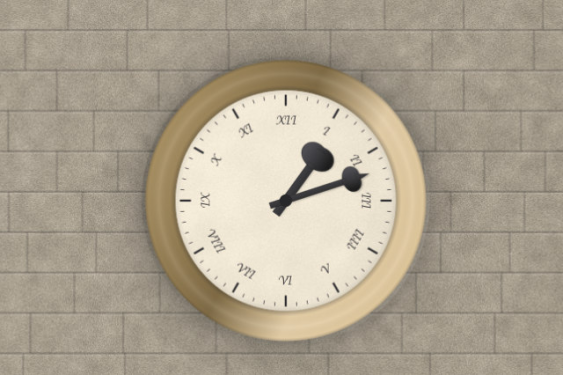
1:12
